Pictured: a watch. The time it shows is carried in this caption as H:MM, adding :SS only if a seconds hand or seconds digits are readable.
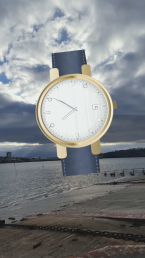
7:51
